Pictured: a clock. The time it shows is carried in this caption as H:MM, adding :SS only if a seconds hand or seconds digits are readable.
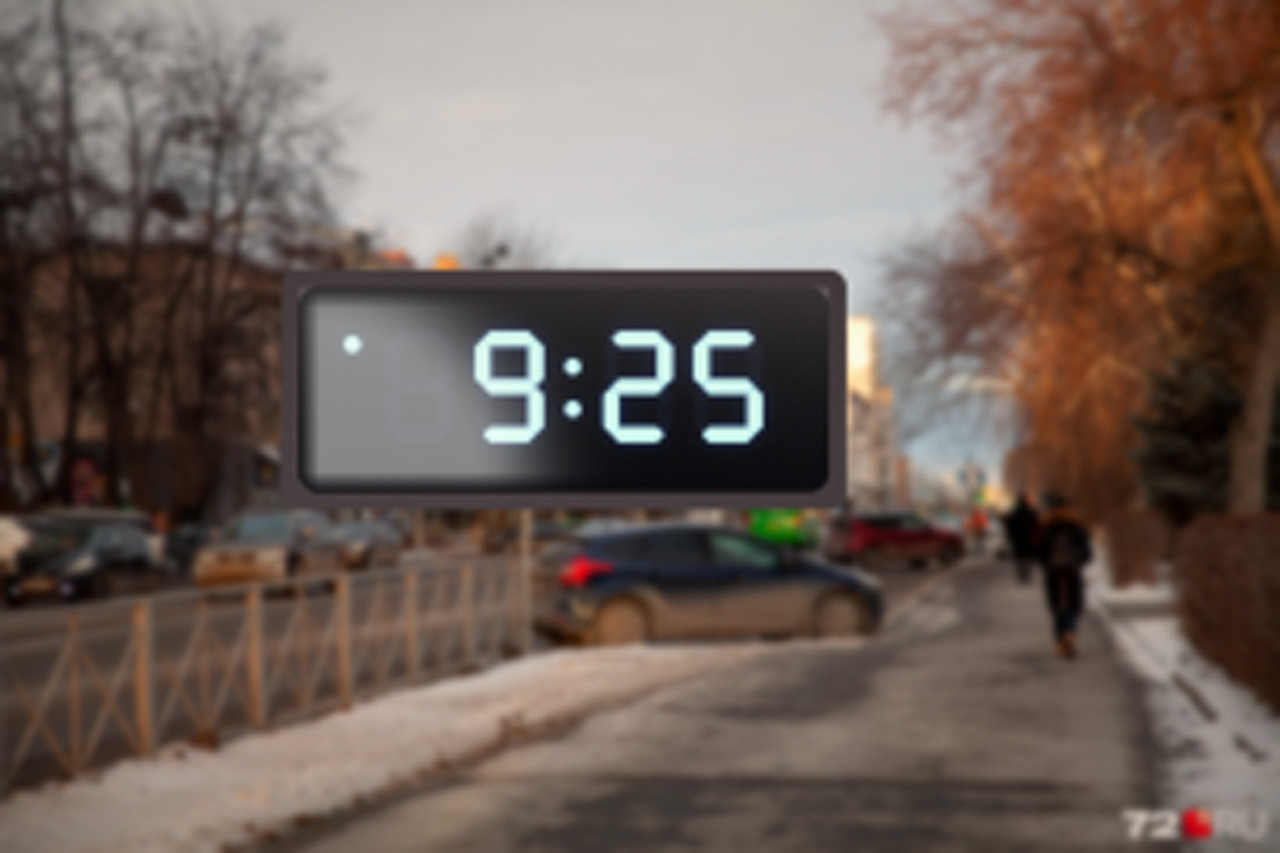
9:25
